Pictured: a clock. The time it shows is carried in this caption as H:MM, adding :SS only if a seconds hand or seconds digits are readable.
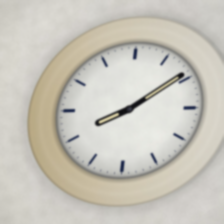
8:09
